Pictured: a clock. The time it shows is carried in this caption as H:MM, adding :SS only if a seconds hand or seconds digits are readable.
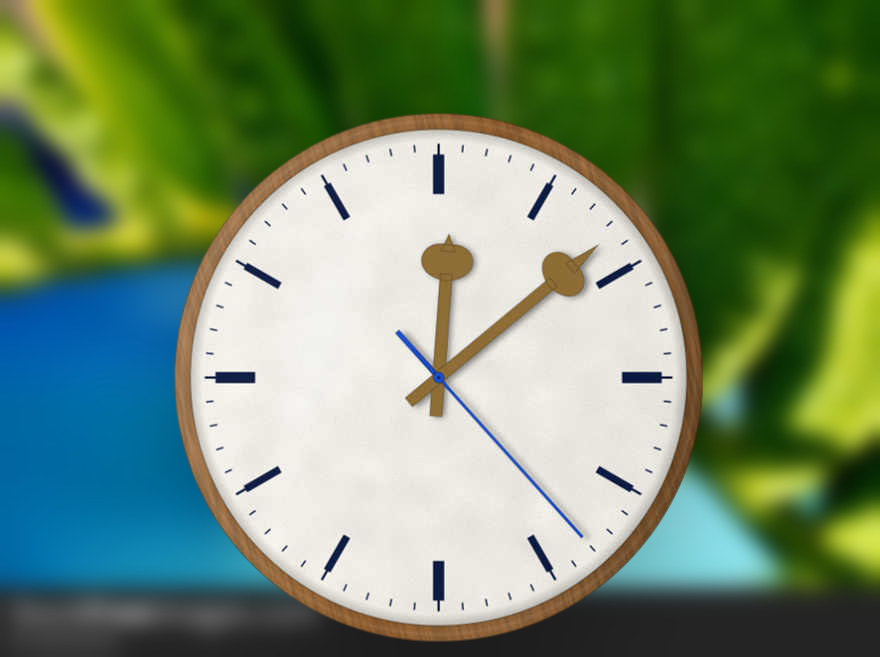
12:08:23
